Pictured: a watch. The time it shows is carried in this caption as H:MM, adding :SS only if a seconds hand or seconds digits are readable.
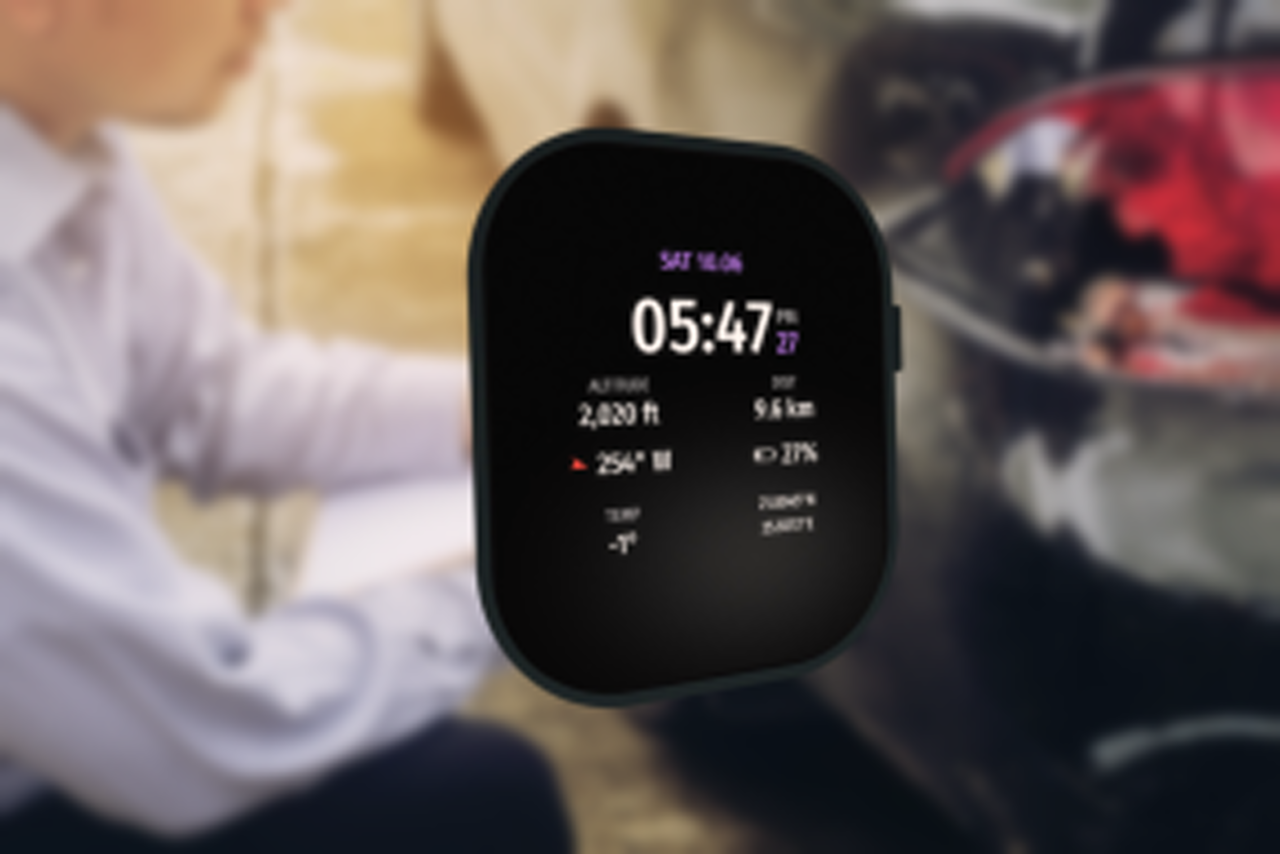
5:47
